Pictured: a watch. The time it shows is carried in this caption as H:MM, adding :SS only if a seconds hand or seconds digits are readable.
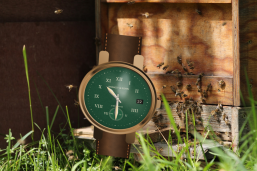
10:30
